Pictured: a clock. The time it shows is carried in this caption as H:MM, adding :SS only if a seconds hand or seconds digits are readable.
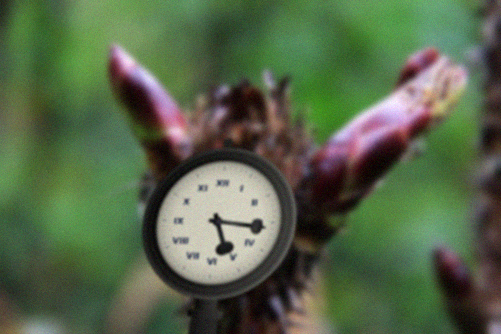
5:16
